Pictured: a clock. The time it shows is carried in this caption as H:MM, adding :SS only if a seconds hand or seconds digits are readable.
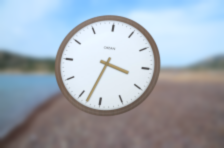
3:33
